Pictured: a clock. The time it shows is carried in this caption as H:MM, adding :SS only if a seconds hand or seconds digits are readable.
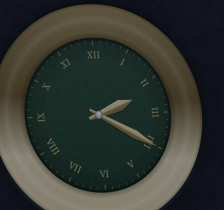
2:20
